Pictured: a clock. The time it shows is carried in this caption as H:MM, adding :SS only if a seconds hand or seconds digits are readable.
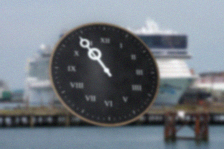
10:54
